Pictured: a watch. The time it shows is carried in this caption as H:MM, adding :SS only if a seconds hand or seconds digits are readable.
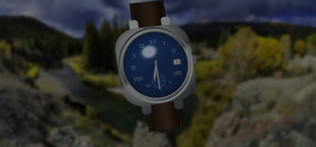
6:30
